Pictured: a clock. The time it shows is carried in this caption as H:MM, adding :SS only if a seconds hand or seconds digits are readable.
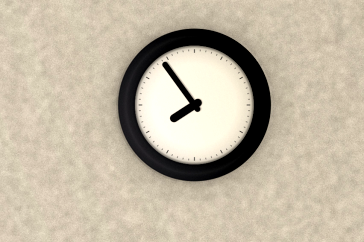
7:54
